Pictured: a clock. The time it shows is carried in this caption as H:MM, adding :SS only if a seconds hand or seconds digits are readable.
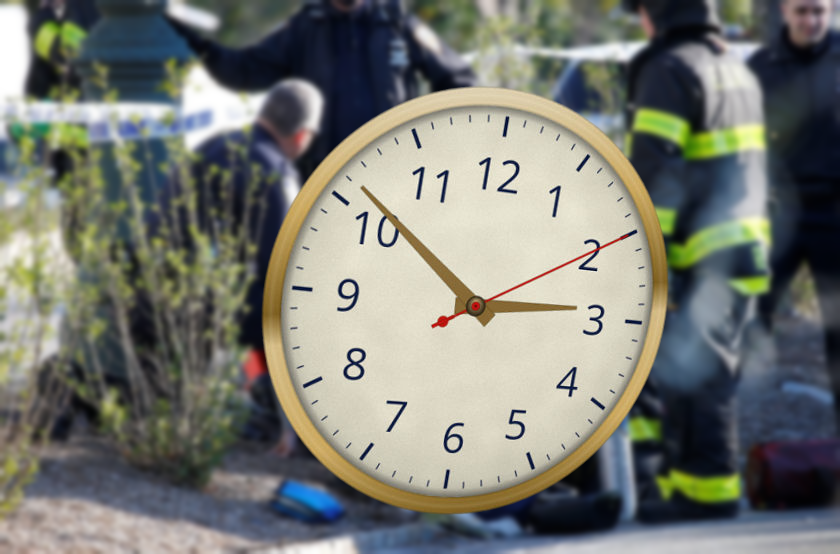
2:51:10
